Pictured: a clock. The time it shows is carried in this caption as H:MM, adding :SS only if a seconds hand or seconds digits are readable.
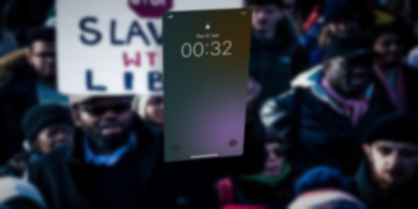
0:32
